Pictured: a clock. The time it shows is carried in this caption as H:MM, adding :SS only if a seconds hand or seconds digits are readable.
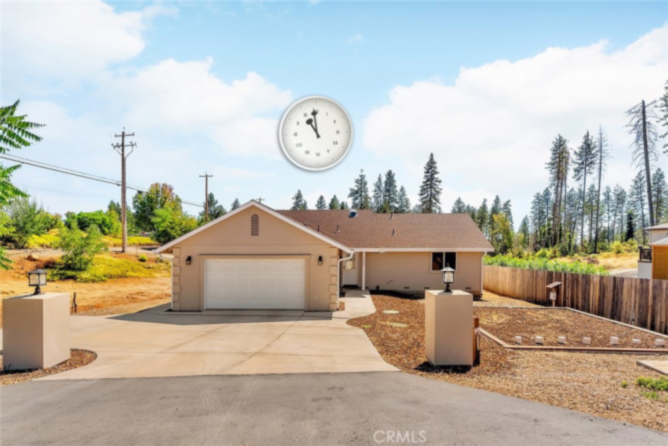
10:59
